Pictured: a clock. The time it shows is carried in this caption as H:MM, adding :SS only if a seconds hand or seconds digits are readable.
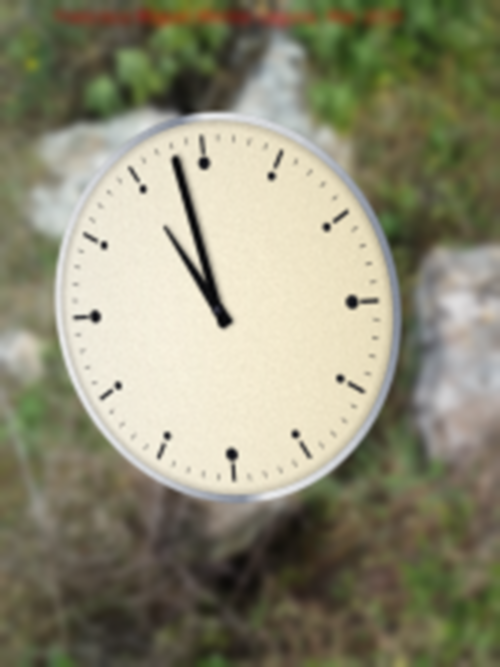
10:58
